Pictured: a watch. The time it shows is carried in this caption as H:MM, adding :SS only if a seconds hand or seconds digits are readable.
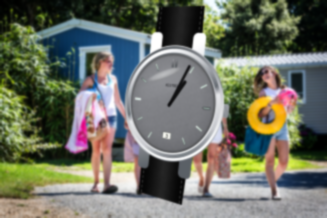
1:04
